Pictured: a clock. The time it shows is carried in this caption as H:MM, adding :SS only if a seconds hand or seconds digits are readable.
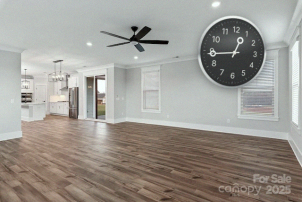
12:44
